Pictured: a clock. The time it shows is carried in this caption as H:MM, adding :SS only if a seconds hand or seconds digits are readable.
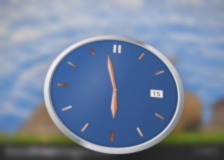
5:58
